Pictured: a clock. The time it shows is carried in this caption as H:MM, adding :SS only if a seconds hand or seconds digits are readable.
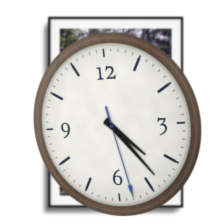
4:23:28
